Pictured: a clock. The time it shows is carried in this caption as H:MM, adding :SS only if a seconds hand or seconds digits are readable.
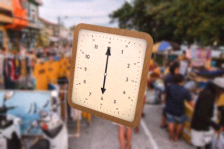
6:00
